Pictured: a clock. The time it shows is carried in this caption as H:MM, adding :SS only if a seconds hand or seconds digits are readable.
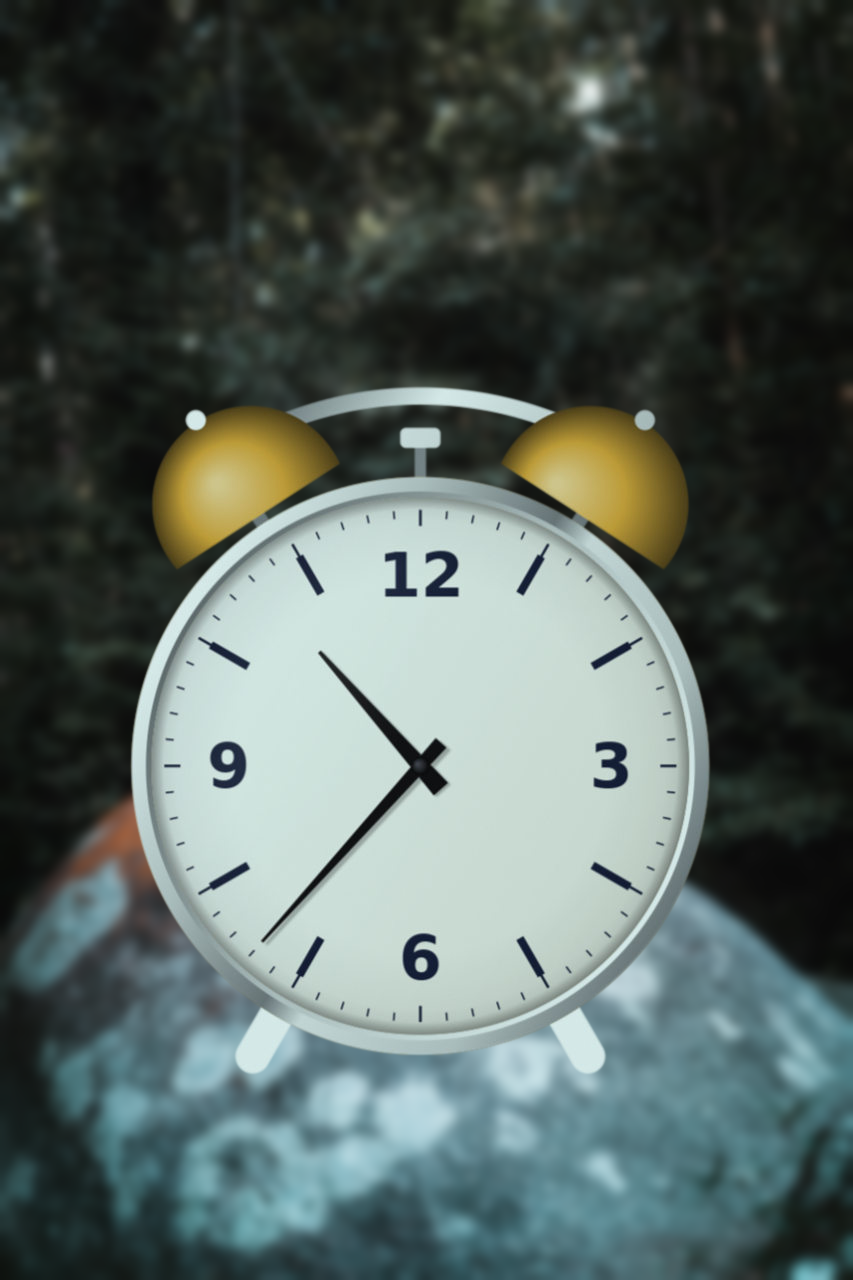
10:37
